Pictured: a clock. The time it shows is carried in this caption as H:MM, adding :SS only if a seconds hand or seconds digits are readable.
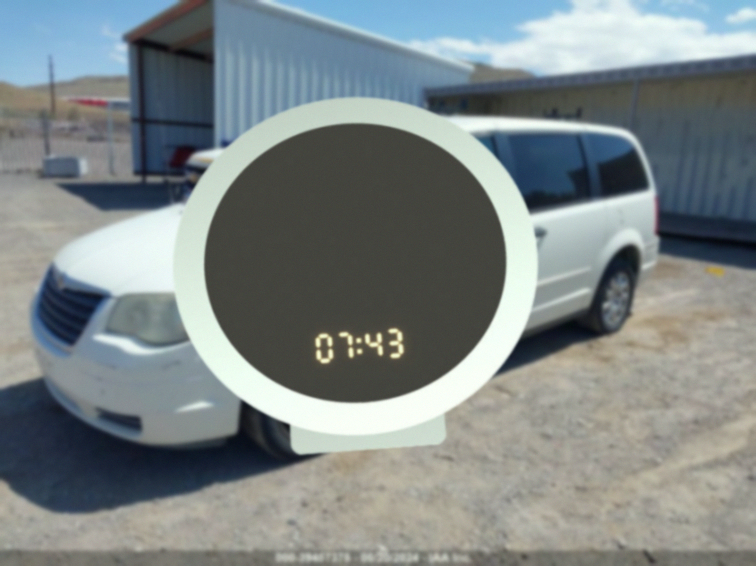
7:43
